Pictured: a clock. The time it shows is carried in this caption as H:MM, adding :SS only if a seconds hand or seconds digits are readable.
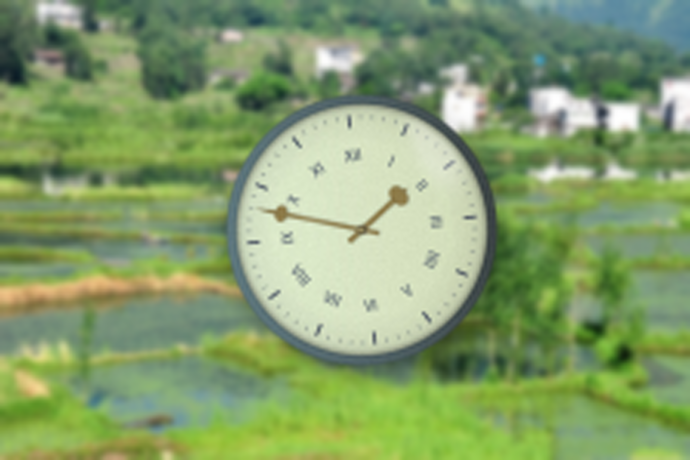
1:48
